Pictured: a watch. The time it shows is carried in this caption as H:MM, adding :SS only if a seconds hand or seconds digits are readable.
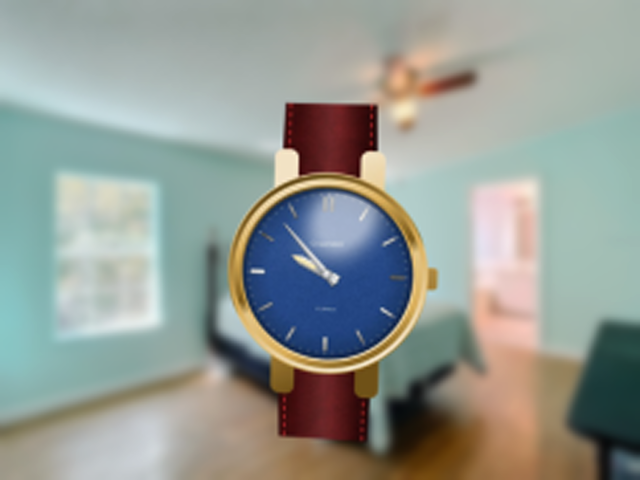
9:53
